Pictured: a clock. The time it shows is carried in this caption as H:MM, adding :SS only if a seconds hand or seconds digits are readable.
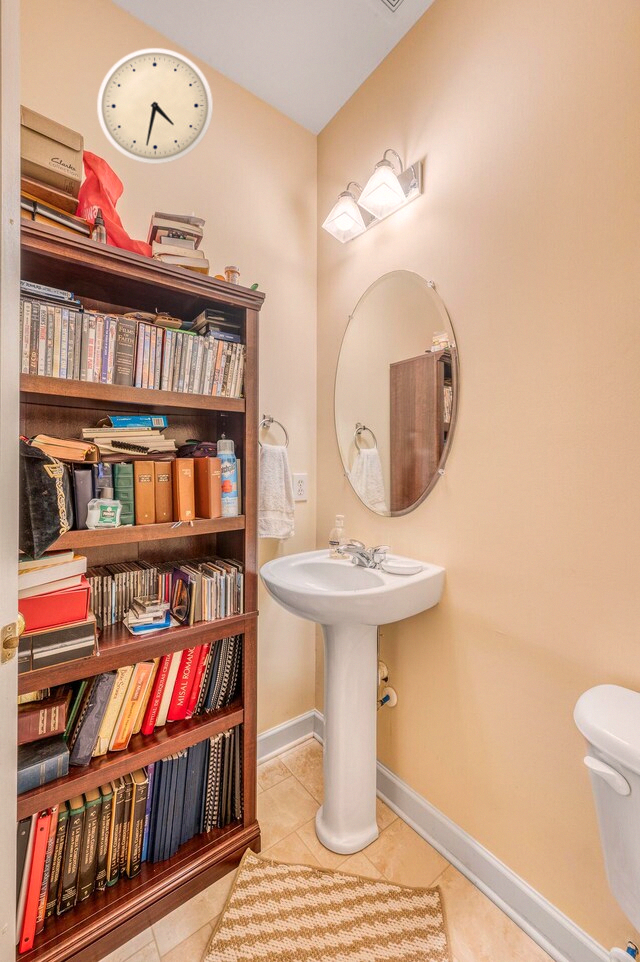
4:32
